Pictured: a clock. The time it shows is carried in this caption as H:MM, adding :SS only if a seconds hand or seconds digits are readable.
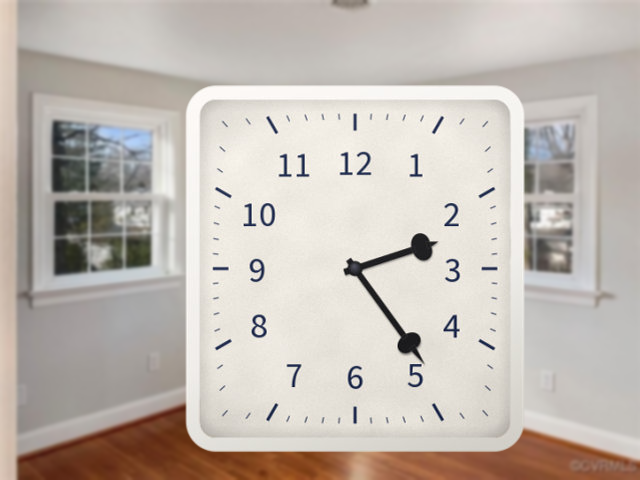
2:24
